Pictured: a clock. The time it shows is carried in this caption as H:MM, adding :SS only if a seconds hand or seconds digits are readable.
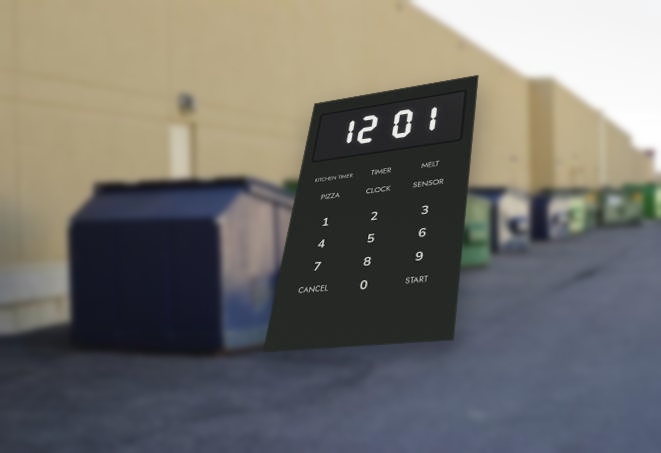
12:01
